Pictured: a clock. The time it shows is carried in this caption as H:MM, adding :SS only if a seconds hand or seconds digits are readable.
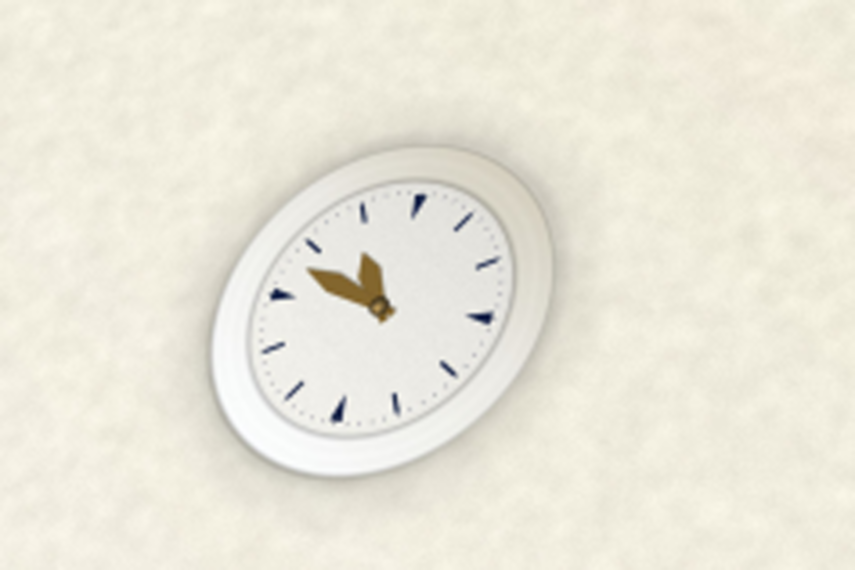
10:48
